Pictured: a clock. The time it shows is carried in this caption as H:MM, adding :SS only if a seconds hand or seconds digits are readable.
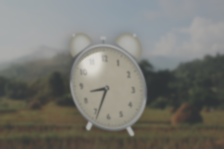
8:34
